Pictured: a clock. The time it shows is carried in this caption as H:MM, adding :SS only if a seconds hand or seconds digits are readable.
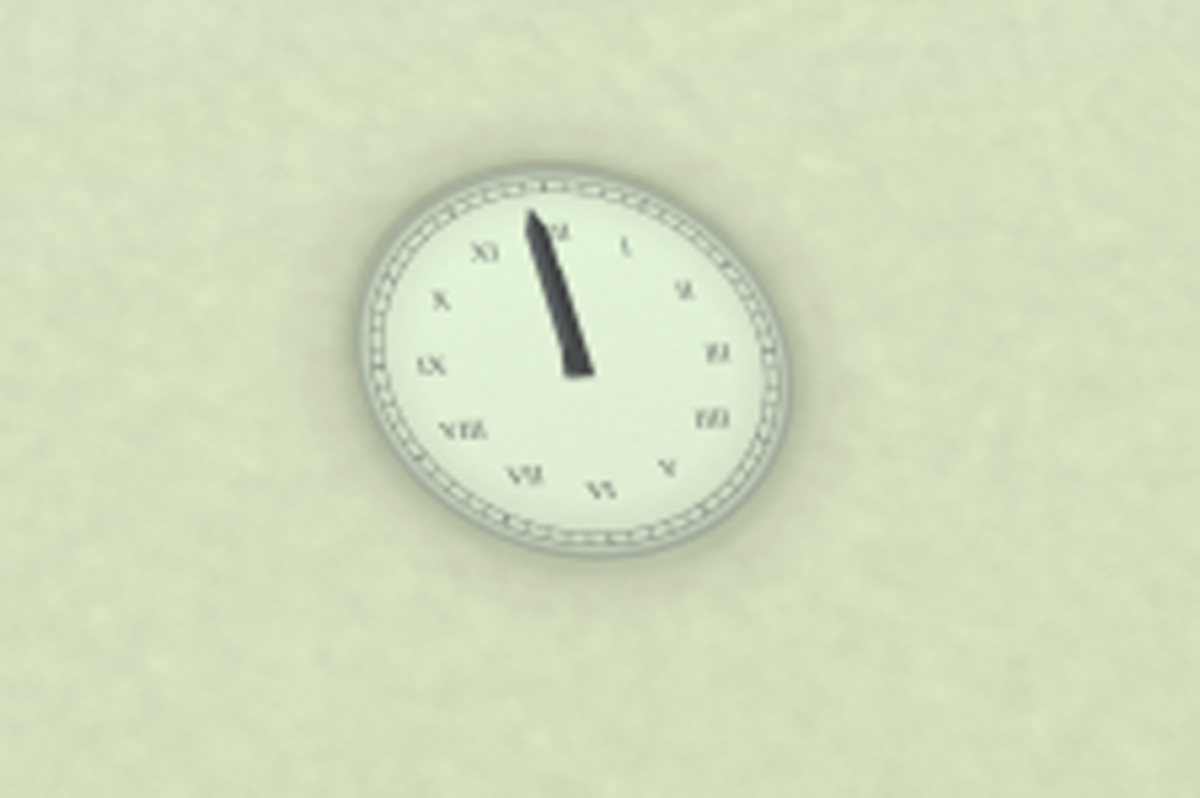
11:59
